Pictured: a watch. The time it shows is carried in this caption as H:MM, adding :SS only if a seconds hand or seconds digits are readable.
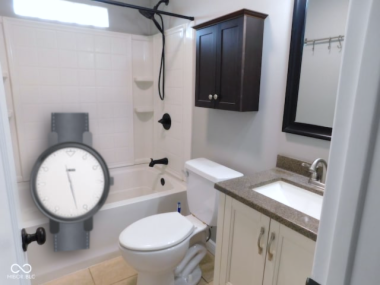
11:28
